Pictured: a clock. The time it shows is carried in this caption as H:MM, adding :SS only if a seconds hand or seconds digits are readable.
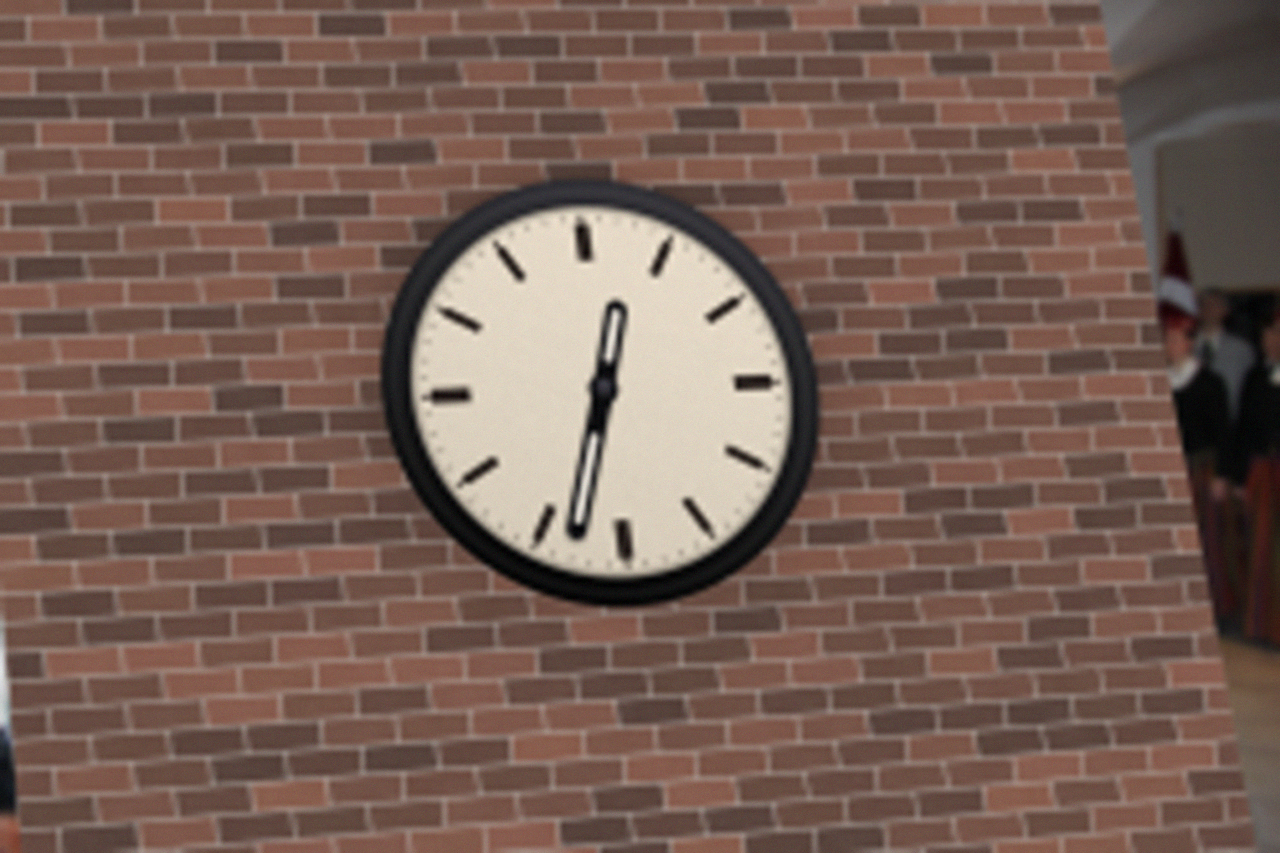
12:33
